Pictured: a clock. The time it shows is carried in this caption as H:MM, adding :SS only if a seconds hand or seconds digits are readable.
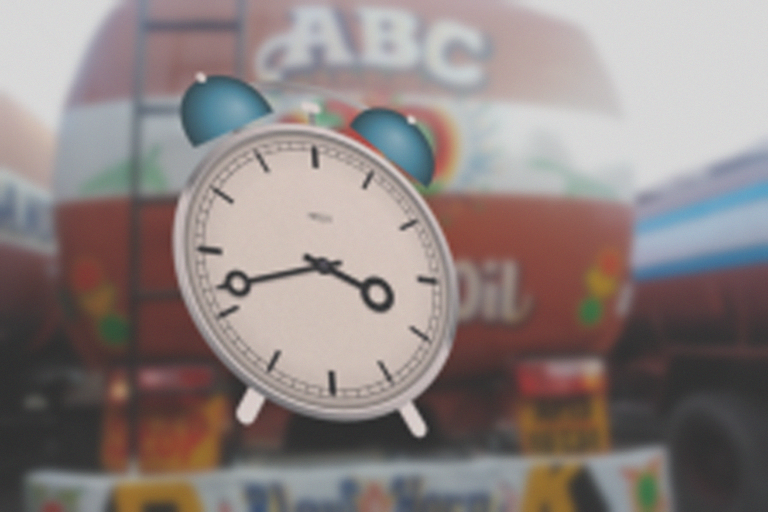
3:42
